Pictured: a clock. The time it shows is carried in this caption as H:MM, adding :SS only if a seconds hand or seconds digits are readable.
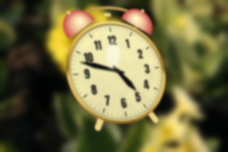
4:48
